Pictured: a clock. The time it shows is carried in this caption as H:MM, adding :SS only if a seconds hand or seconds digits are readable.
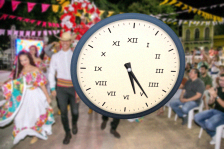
5:24
